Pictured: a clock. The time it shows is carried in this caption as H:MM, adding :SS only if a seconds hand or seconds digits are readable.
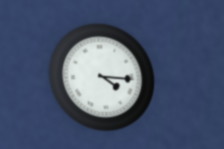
4:16
